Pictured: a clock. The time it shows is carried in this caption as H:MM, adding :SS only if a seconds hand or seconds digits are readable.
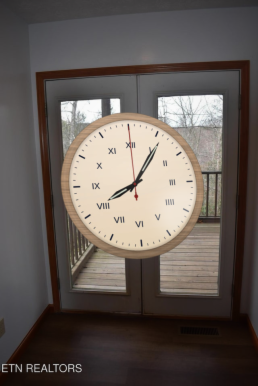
8:06:00
